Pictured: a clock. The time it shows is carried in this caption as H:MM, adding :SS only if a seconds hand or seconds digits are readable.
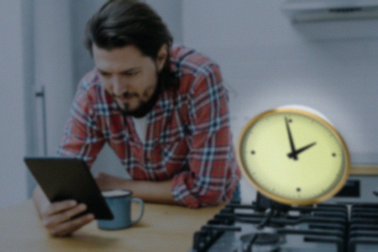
1:59
